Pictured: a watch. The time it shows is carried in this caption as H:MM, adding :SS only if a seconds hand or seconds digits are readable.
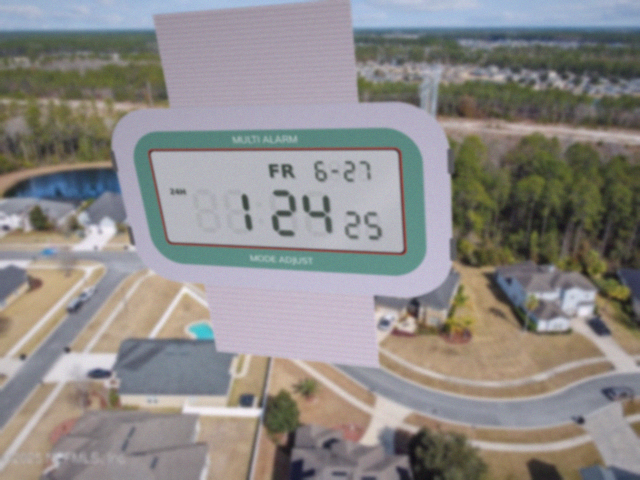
1:24:25
